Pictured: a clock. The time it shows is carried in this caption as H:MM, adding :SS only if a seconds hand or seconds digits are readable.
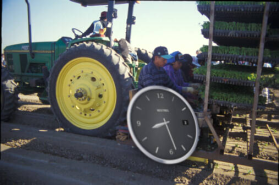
8:28
